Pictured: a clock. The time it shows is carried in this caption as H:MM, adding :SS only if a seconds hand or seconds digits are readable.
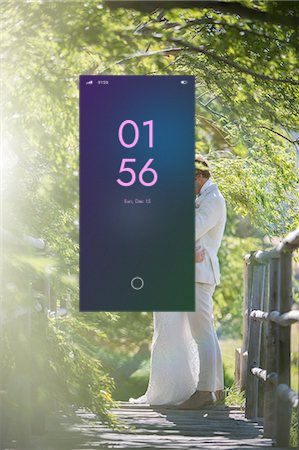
1:56
